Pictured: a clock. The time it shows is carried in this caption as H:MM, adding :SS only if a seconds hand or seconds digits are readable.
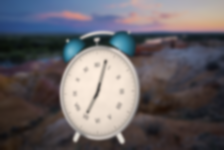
7:03
